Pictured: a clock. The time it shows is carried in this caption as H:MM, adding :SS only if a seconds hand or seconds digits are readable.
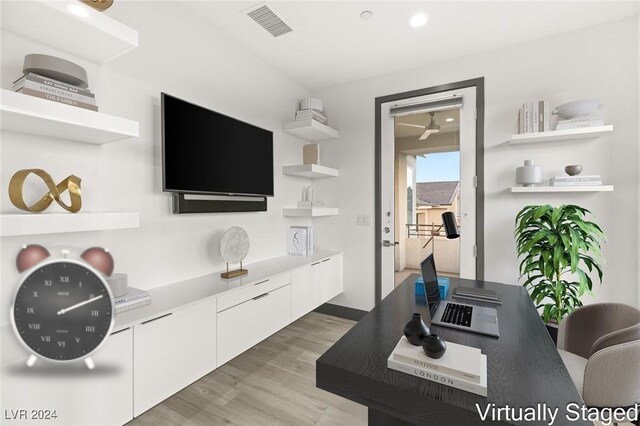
2:11
